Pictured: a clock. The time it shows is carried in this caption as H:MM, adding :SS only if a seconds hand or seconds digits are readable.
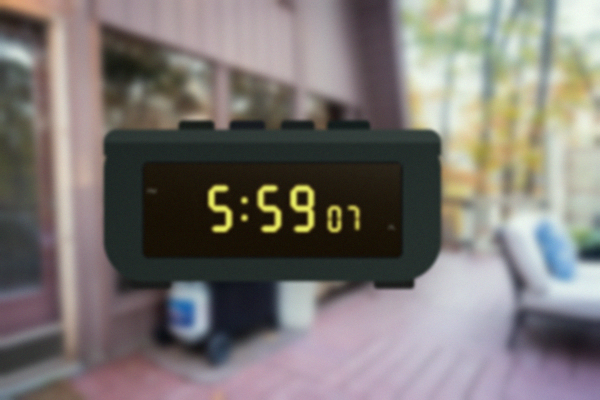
5:59:07
